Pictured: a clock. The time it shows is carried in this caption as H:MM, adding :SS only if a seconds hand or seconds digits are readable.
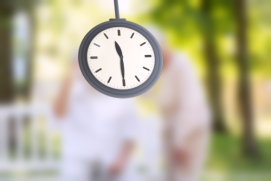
11:30
